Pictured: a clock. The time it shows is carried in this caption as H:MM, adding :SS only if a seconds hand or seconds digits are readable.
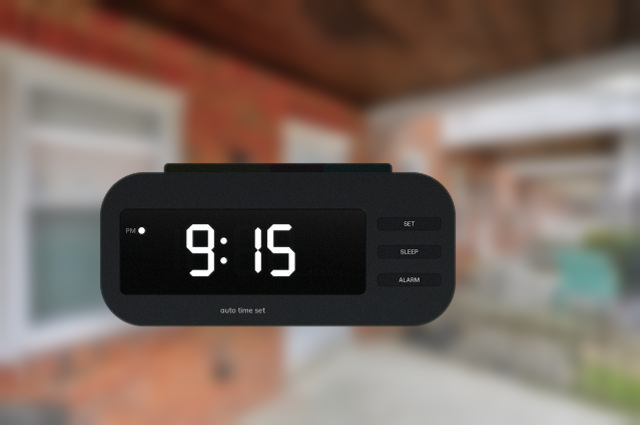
9:15
